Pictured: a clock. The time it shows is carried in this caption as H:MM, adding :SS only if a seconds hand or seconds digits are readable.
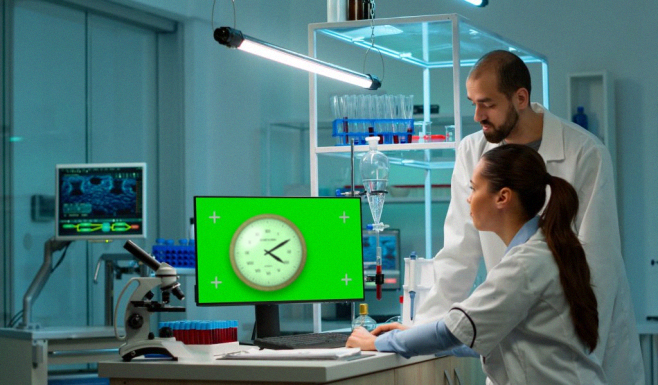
4:10
